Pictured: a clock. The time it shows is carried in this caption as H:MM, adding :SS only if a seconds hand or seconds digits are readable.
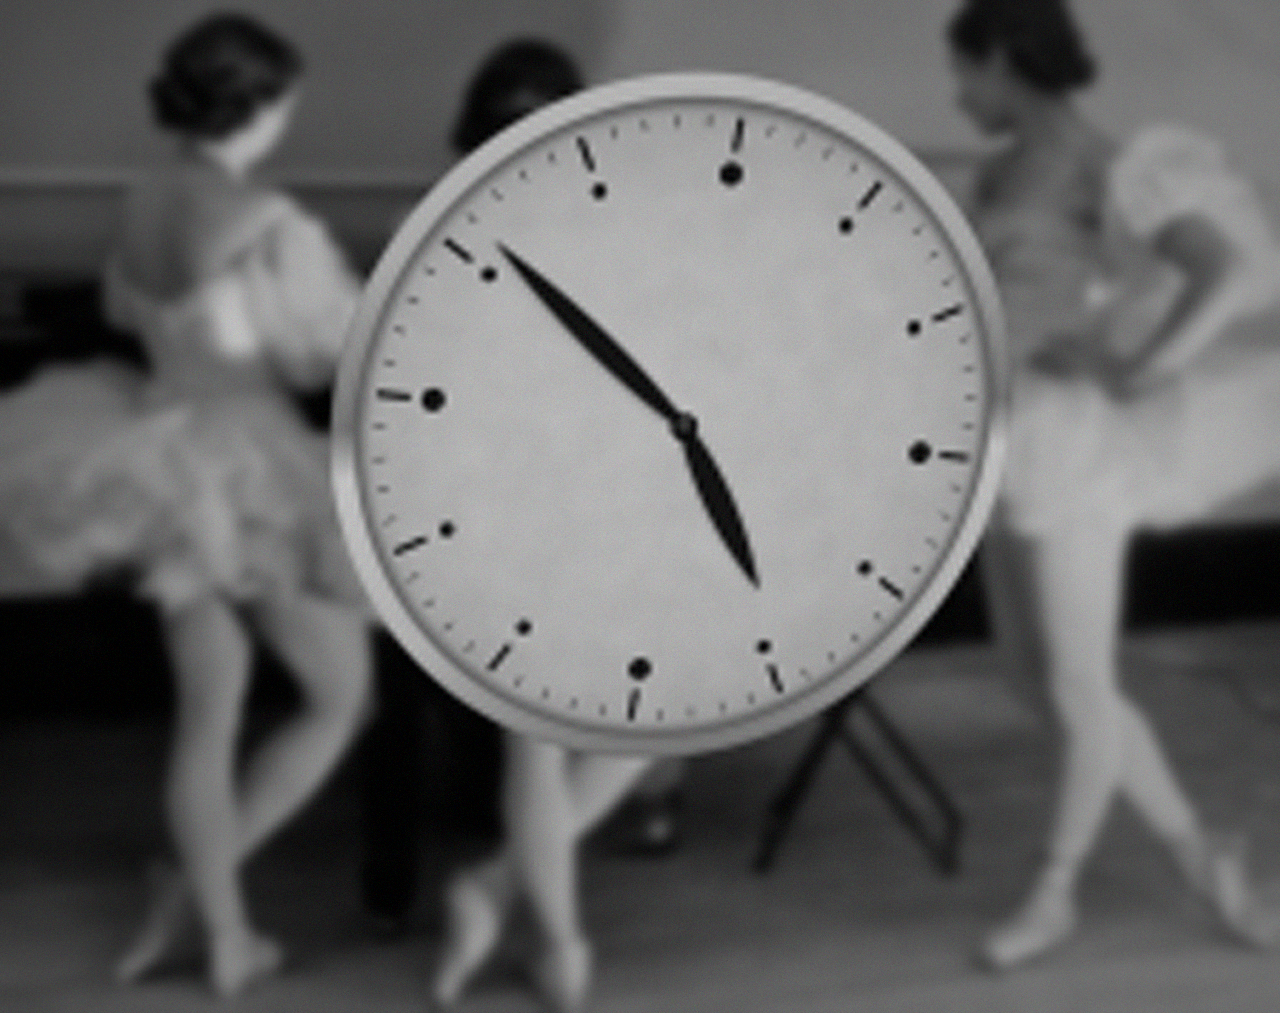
4:51
